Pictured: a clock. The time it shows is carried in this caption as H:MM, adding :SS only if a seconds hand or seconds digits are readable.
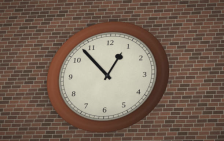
12:53
